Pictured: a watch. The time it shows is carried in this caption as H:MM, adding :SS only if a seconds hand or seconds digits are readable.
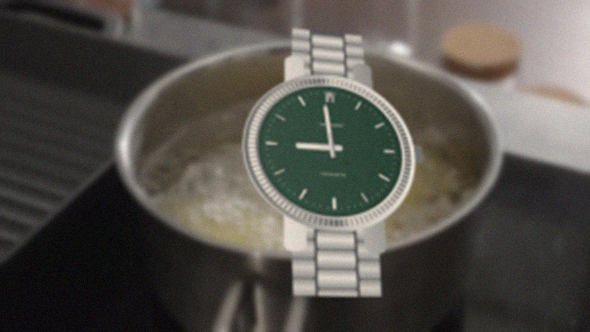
8:59
